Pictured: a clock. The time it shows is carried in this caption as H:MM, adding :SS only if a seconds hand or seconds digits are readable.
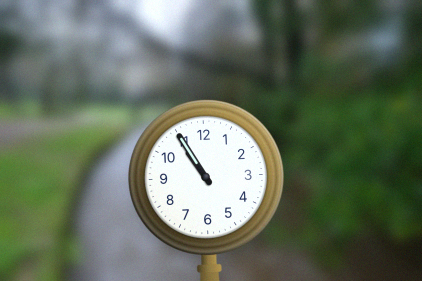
10:55
